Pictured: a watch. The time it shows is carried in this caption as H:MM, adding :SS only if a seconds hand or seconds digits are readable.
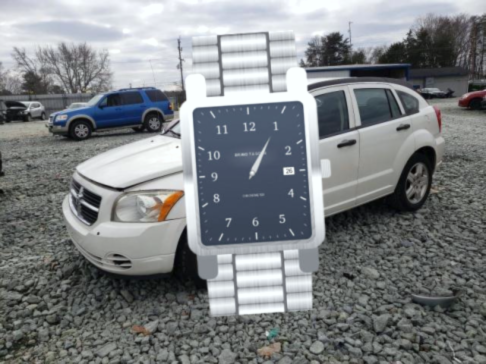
1:05
